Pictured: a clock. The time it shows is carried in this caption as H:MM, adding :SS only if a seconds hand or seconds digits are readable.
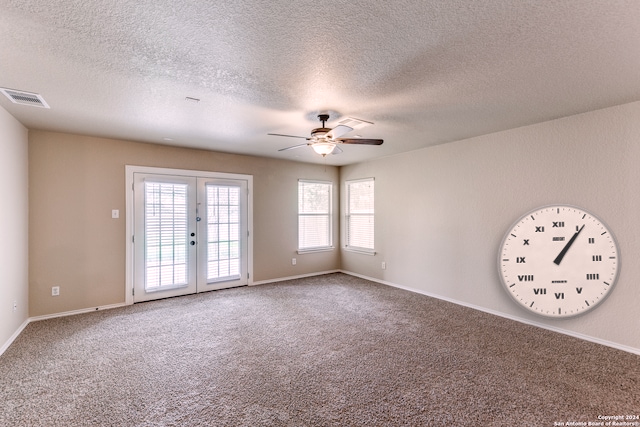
1:06
